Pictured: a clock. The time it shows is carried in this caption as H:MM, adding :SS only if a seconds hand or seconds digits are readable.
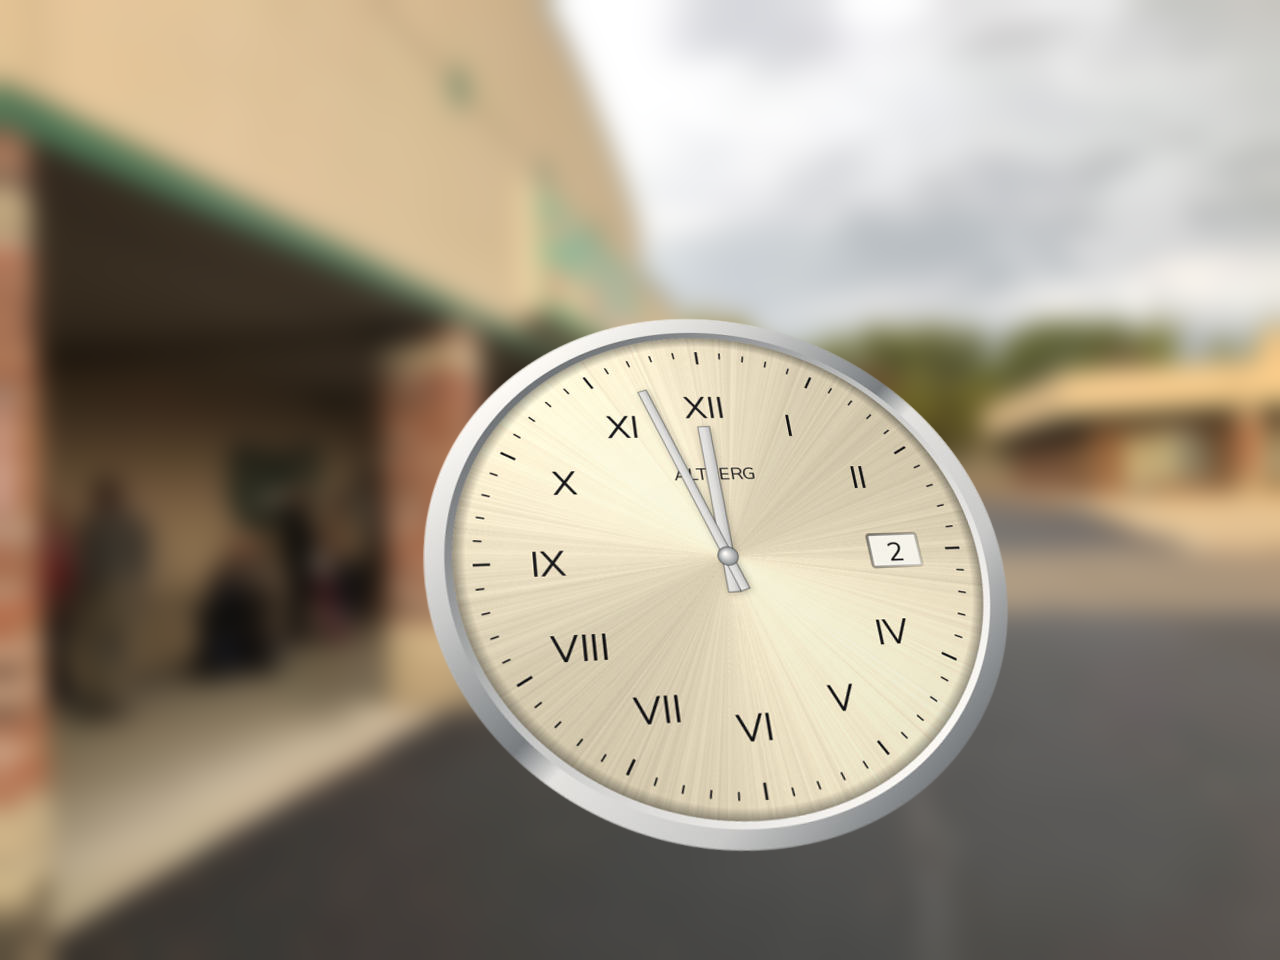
11:57
